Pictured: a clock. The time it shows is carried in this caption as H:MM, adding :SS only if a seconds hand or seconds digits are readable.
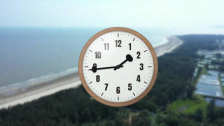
1:44
